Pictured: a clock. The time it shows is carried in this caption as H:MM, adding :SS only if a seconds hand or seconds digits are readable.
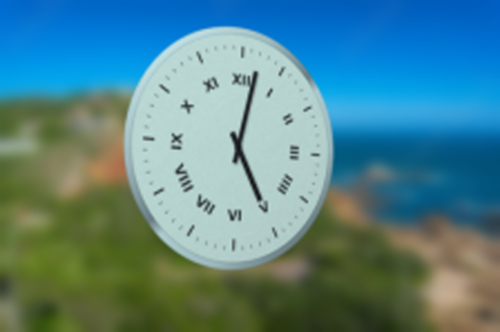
5:02
